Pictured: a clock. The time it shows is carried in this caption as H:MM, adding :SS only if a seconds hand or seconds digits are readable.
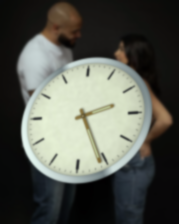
2:26
